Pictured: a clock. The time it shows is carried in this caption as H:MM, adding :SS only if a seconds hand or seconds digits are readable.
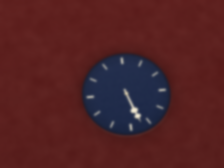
5:27
